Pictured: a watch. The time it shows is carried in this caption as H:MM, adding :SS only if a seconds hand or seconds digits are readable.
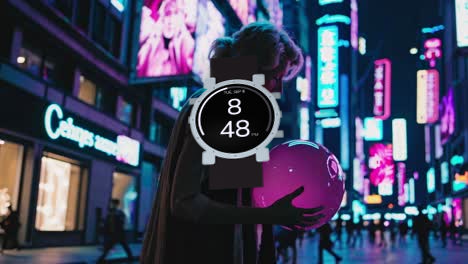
8:48
